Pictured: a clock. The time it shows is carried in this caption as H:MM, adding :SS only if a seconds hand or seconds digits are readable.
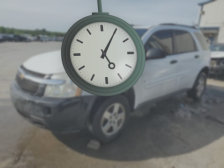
5:05
